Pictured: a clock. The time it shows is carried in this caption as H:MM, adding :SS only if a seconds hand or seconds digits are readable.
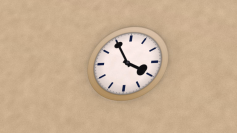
3:55
